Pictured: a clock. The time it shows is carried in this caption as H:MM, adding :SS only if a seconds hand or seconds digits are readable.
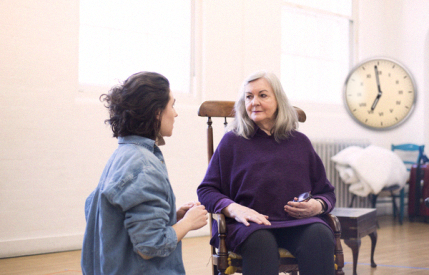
6:59
